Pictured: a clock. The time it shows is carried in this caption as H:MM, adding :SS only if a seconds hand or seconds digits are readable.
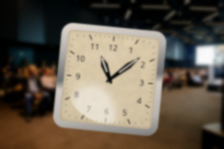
11:08
